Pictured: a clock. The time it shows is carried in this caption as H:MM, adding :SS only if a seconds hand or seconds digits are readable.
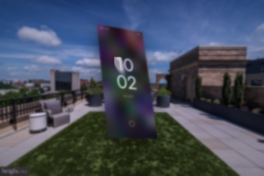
10:02
